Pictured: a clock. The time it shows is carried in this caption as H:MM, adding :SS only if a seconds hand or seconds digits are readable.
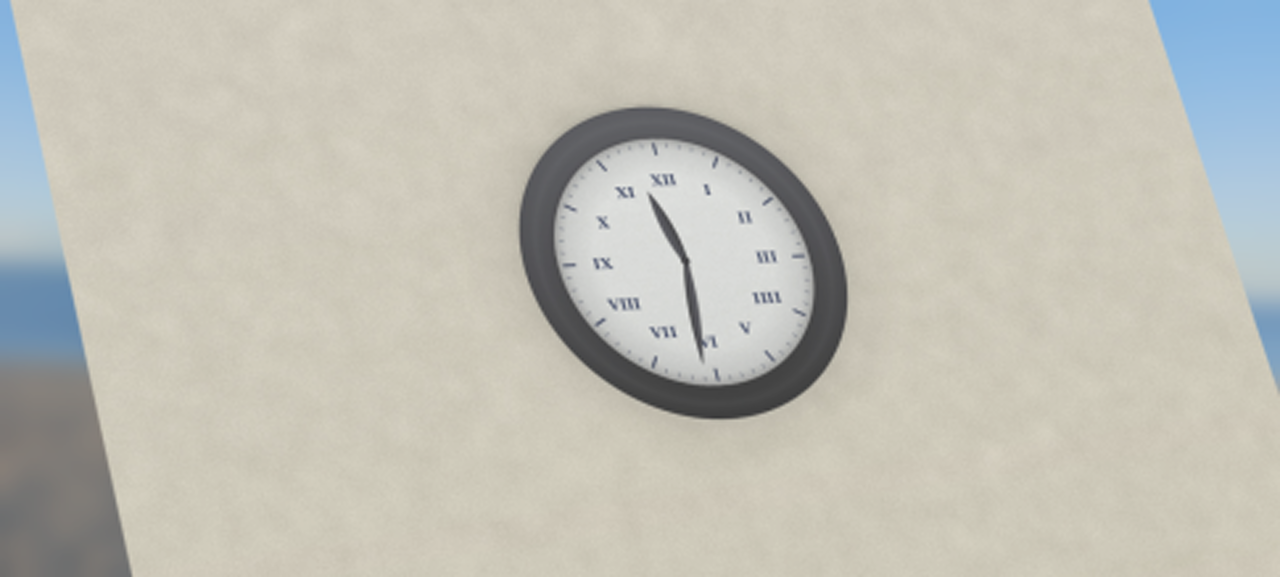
11:31
